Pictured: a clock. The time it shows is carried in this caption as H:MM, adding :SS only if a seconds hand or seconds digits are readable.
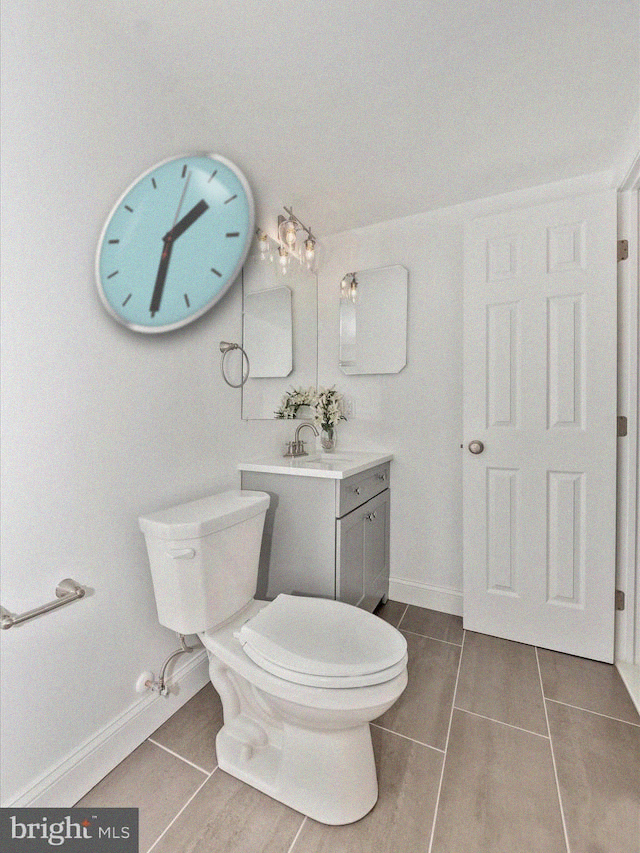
1:30:01
